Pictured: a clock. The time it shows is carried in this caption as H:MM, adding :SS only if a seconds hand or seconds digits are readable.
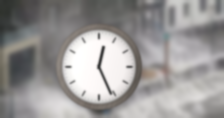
12:26
